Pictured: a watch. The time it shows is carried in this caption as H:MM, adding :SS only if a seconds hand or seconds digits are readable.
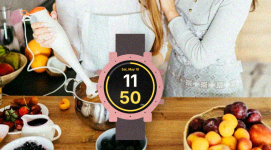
11:50
